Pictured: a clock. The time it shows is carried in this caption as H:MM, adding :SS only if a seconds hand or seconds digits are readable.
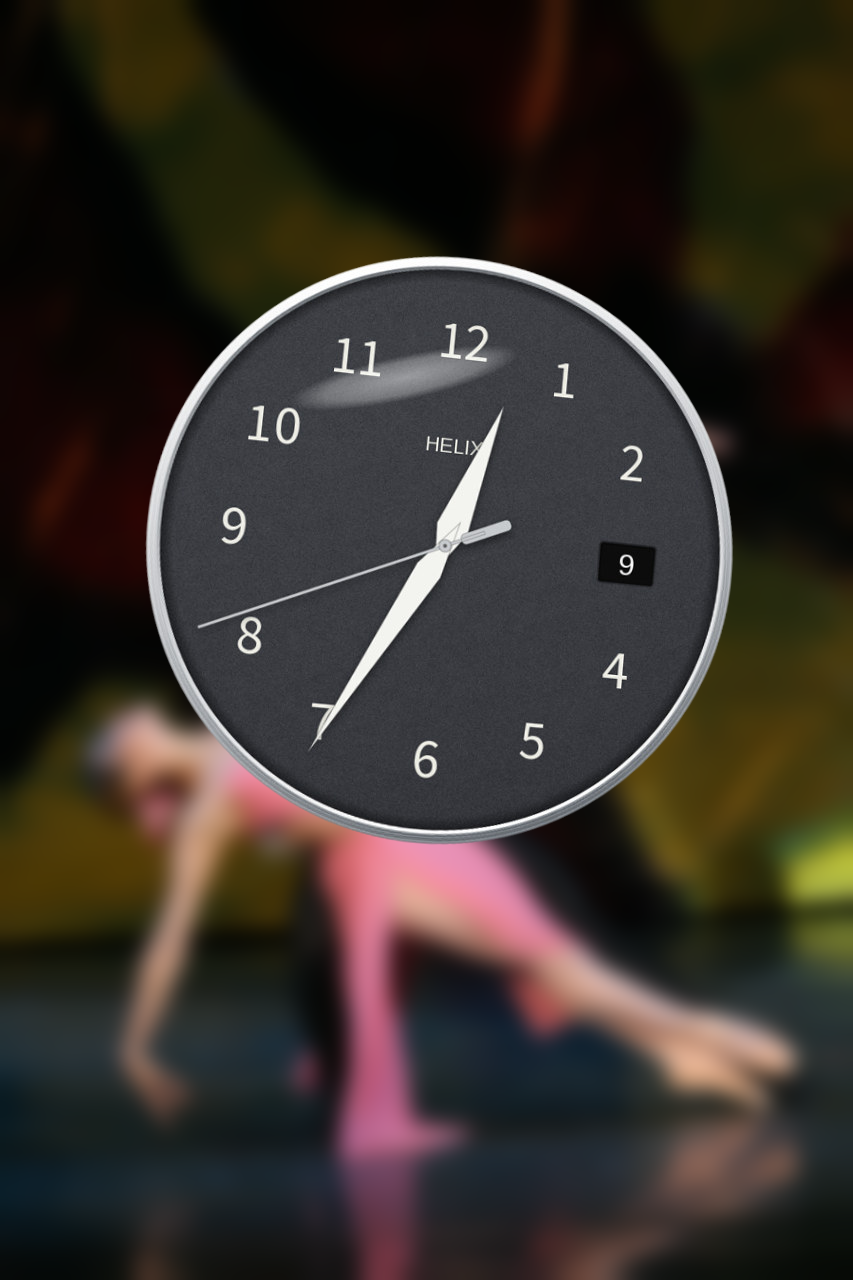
12:34:41
